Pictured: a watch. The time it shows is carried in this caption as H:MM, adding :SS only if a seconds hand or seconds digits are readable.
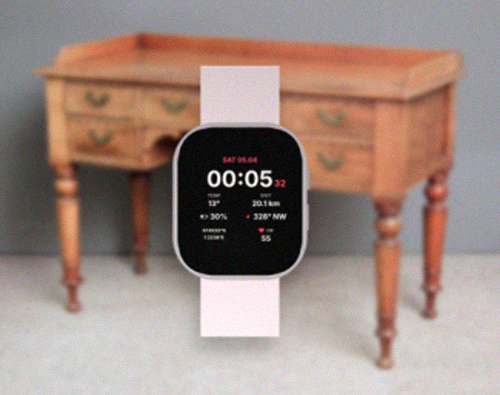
0:05
